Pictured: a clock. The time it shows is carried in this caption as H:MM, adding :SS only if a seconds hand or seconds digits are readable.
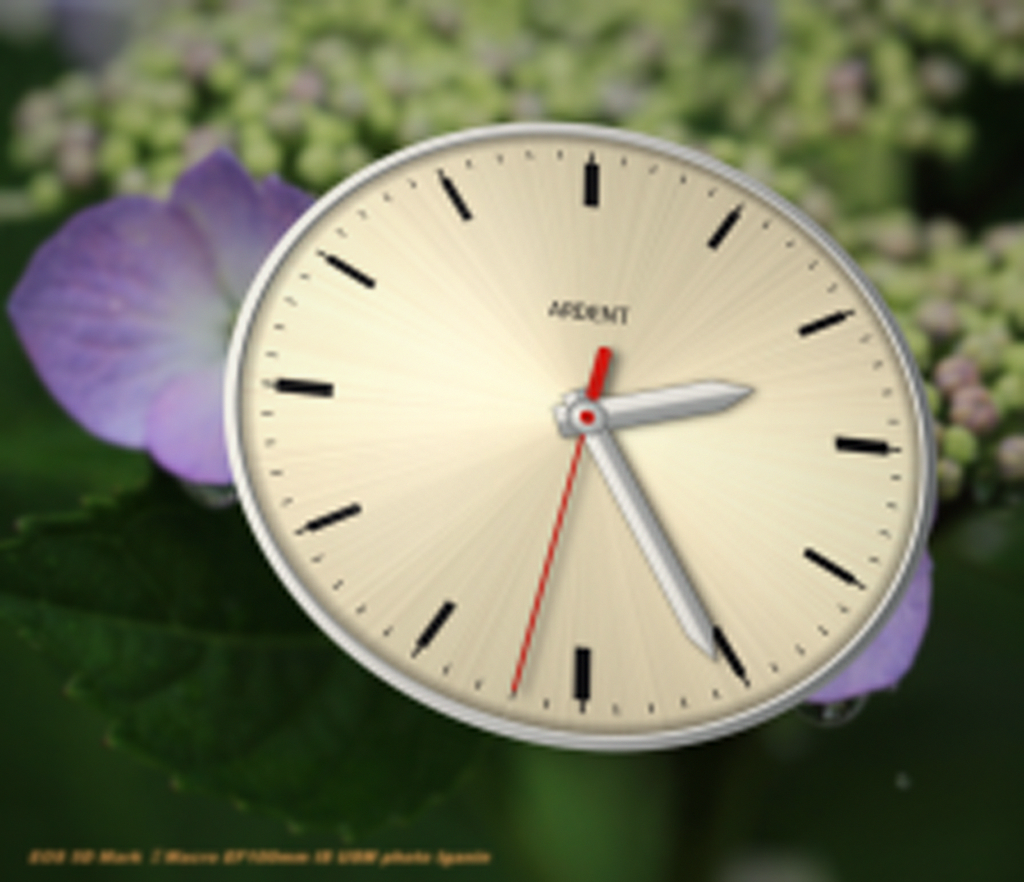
2:25:32
